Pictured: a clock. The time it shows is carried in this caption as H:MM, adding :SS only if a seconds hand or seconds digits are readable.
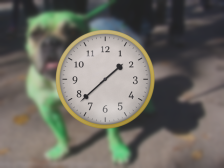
1:38
